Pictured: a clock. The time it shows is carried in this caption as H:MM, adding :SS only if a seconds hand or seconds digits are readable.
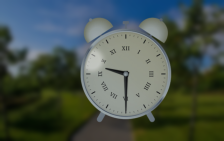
9:30
